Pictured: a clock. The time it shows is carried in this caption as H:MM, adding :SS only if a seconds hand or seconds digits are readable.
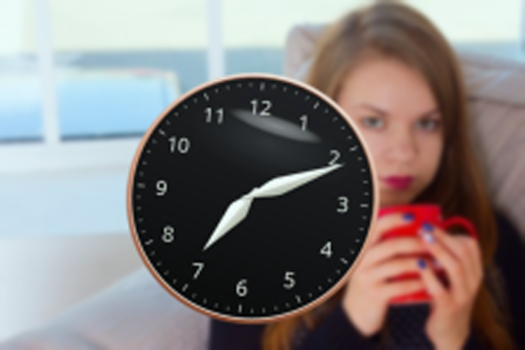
7:11
